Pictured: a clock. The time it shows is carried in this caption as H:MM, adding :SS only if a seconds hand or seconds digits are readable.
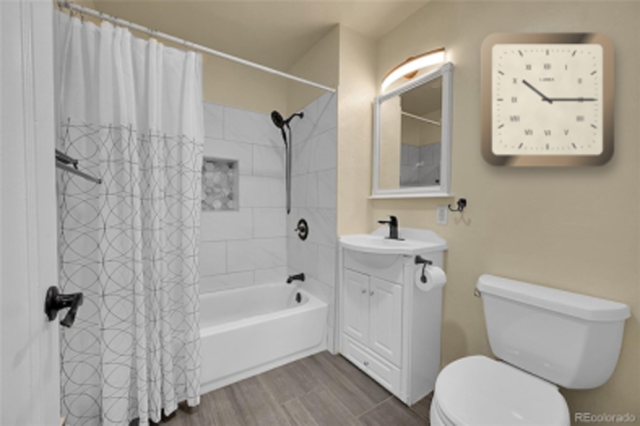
10:15
